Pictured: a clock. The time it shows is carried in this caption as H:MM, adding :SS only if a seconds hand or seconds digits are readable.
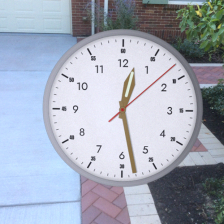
12:28:08
